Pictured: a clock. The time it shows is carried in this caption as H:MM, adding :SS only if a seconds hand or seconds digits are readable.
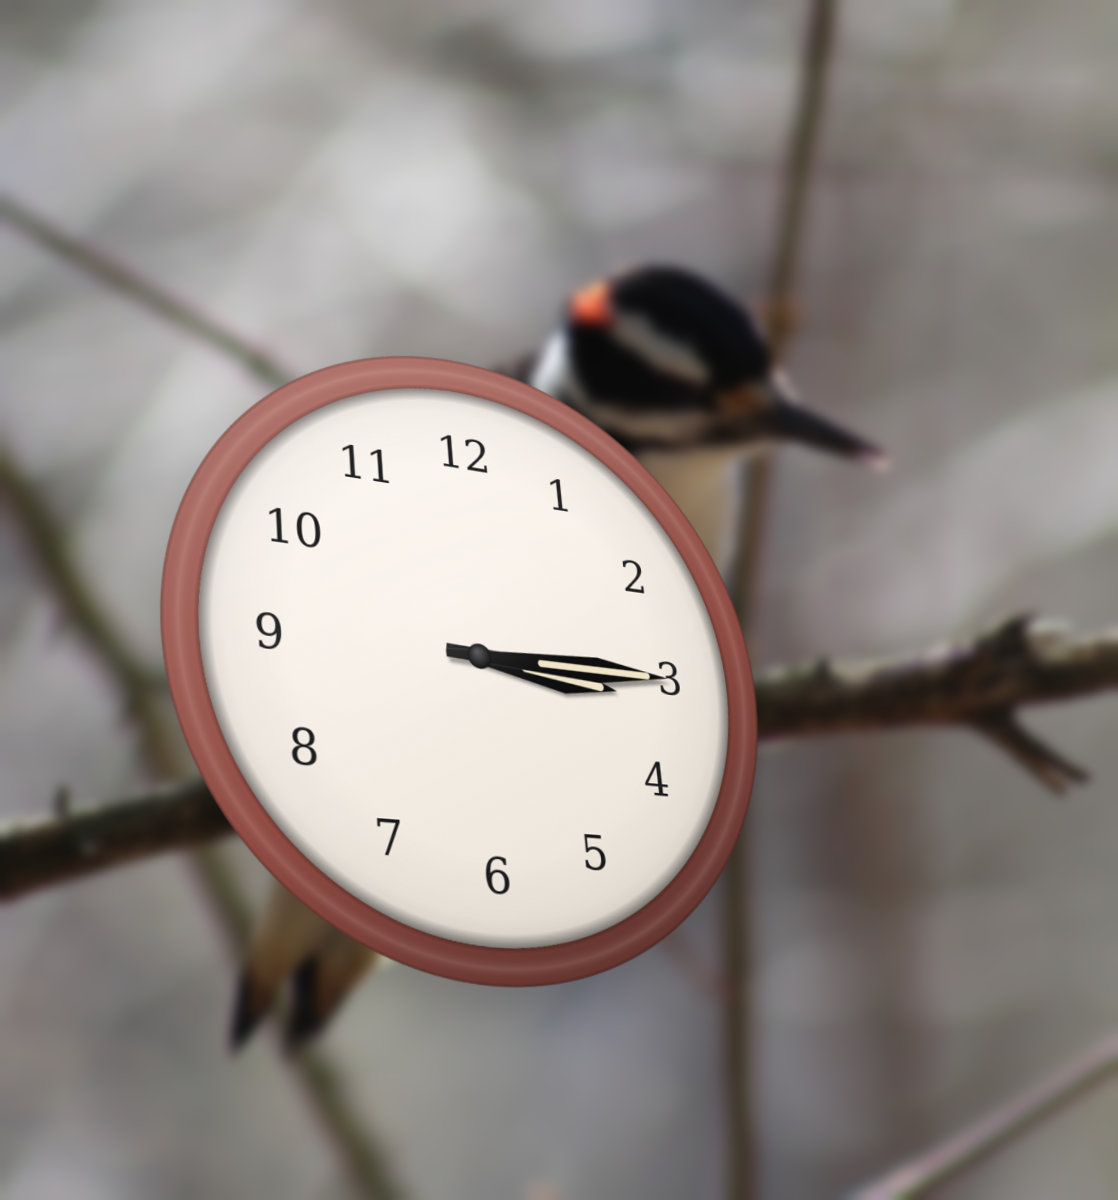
3:15
